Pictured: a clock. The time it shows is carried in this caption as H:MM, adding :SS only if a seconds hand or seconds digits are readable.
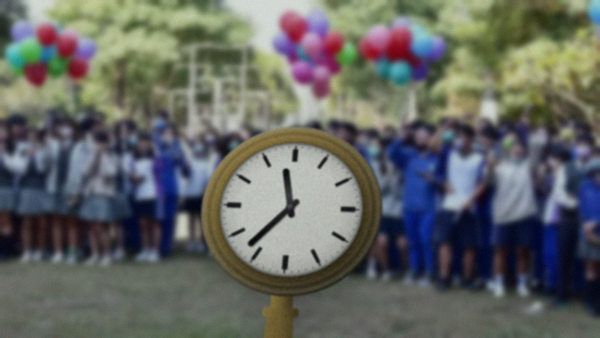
11:37
